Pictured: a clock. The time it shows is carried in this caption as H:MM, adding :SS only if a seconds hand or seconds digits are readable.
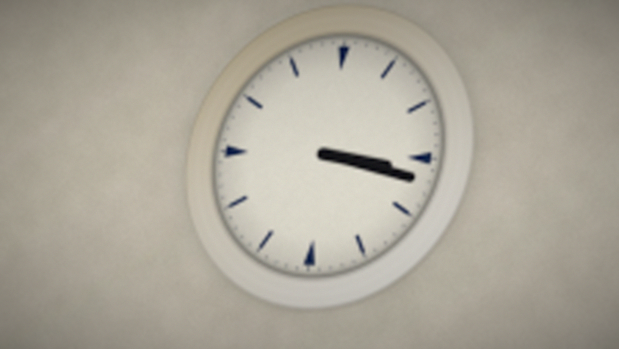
3:17
